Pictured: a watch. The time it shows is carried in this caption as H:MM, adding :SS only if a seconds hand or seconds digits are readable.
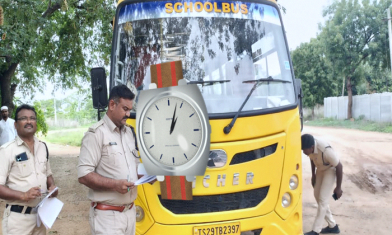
1:03
